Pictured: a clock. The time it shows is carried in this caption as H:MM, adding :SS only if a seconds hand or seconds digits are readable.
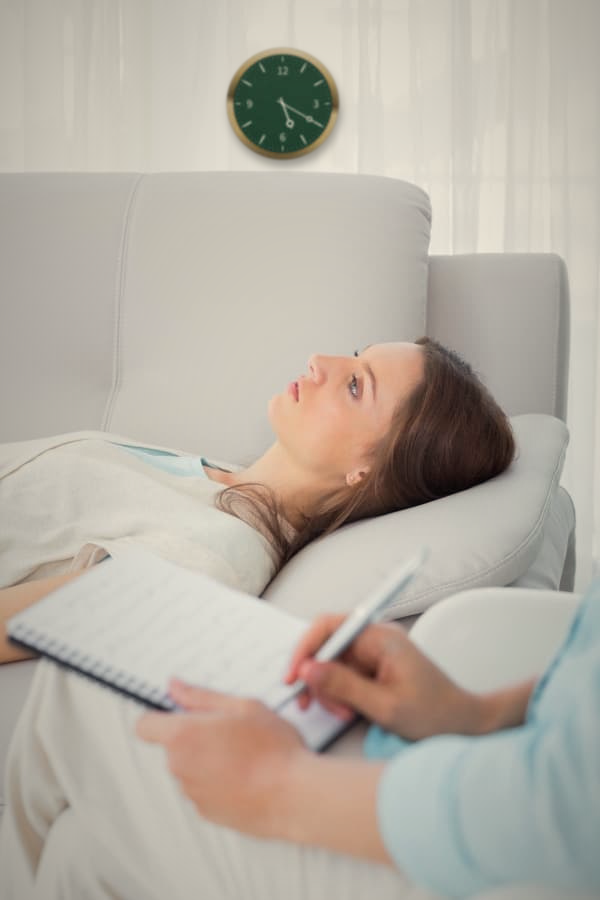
5:20
